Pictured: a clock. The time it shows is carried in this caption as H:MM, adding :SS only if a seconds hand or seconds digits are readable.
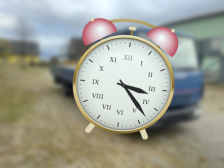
3:23
